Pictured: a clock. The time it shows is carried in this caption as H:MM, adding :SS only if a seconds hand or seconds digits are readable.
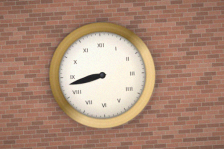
8:43
